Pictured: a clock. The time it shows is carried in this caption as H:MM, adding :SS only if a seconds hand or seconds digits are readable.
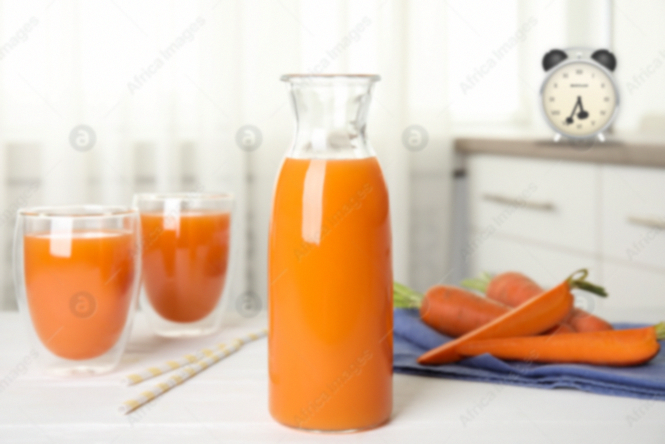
5:34
